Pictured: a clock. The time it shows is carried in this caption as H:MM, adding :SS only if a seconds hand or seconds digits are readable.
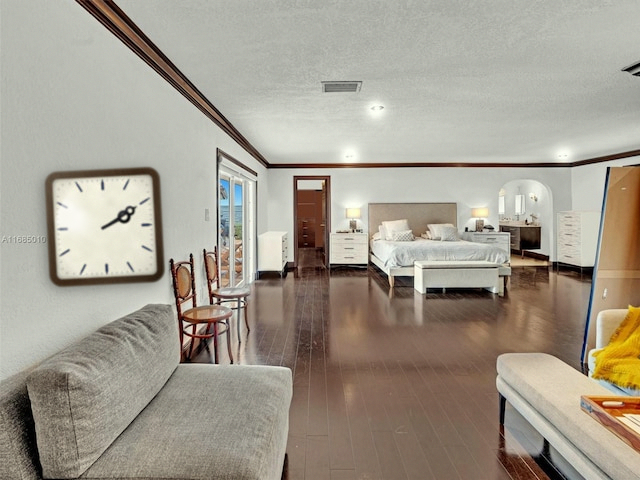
2:10
